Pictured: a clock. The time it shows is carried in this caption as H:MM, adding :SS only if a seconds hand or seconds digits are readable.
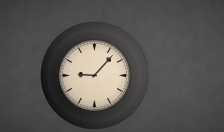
9:07
